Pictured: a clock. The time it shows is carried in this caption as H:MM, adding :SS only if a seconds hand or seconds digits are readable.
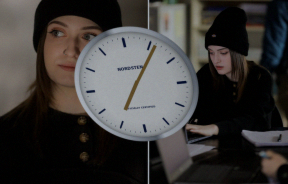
7:06
